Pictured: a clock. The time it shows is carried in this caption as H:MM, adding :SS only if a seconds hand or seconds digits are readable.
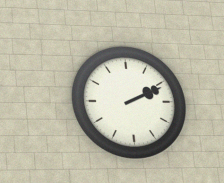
2:11
